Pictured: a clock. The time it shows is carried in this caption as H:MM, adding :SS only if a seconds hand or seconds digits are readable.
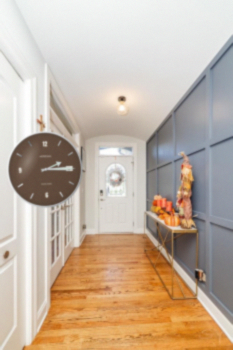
2:15
